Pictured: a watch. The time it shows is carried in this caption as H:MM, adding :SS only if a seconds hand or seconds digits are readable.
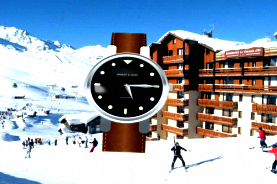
5:15
